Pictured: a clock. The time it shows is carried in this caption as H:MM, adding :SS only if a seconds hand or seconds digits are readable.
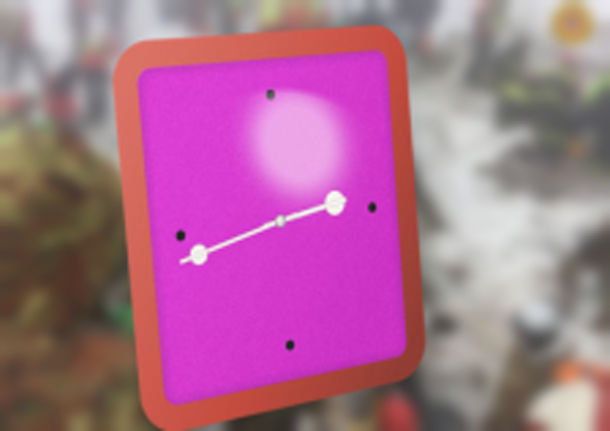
2:43
